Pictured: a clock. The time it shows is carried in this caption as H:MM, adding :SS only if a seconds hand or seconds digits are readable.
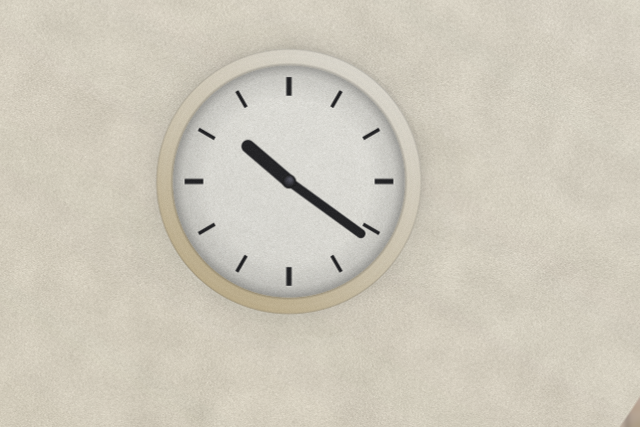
10:21
